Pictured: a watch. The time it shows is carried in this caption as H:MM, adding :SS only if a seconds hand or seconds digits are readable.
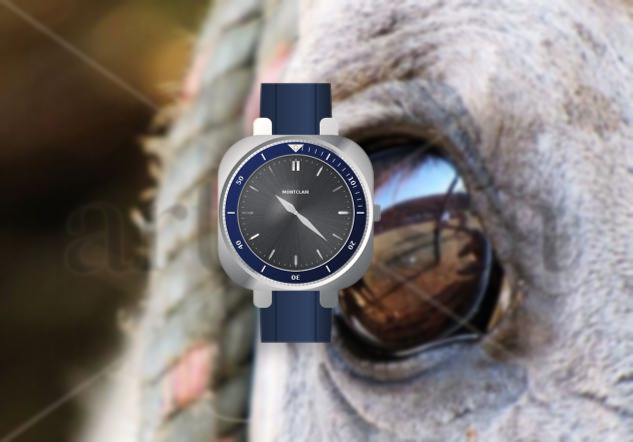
10:22
